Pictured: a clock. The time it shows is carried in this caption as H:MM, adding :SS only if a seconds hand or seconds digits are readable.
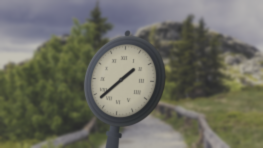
1:38
